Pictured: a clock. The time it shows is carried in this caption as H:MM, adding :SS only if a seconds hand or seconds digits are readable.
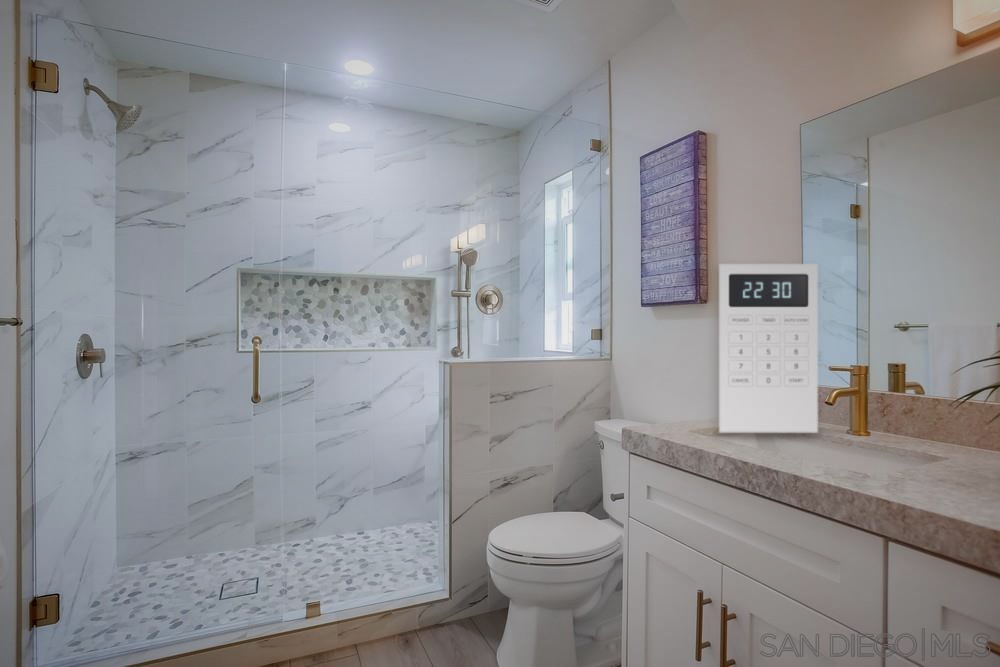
22:30
